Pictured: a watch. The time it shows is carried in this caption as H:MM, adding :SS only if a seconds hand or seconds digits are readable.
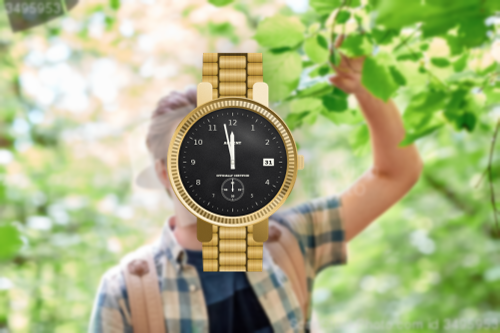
11:58
